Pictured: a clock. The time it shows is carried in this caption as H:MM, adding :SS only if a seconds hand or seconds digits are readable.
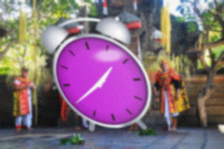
1:40
